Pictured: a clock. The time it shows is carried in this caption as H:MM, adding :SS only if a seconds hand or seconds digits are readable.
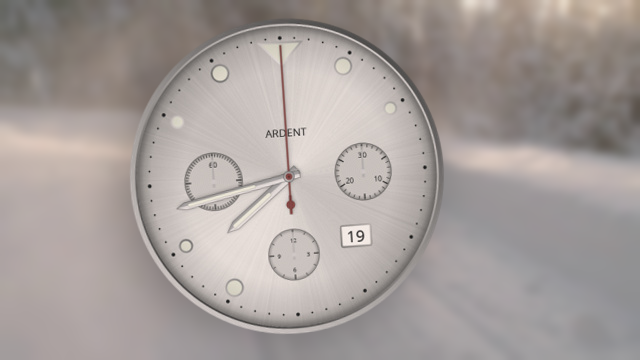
7:43
